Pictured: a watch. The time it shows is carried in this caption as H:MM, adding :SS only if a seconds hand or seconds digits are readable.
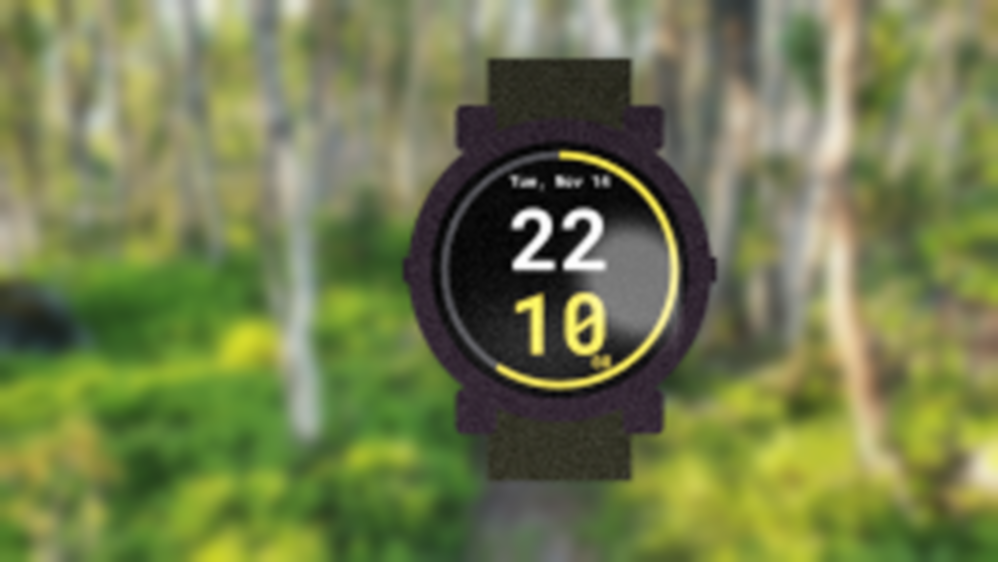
22:10
